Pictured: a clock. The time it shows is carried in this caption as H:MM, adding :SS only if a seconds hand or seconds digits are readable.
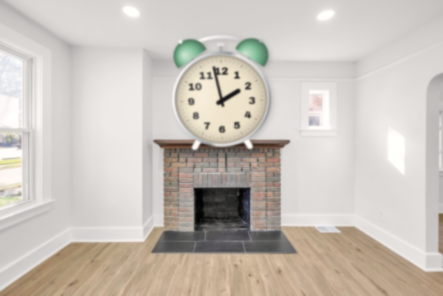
1:58
